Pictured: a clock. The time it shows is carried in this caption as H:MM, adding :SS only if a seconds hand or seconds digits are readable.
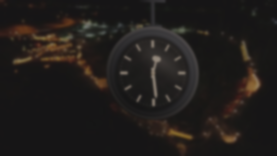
12:29
